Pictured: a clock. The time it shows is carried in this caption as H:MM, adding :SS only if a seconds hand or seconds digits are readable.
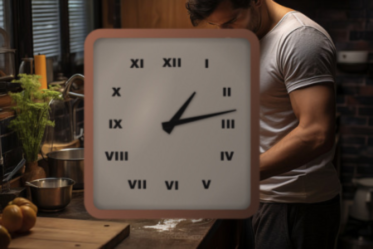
1:13
